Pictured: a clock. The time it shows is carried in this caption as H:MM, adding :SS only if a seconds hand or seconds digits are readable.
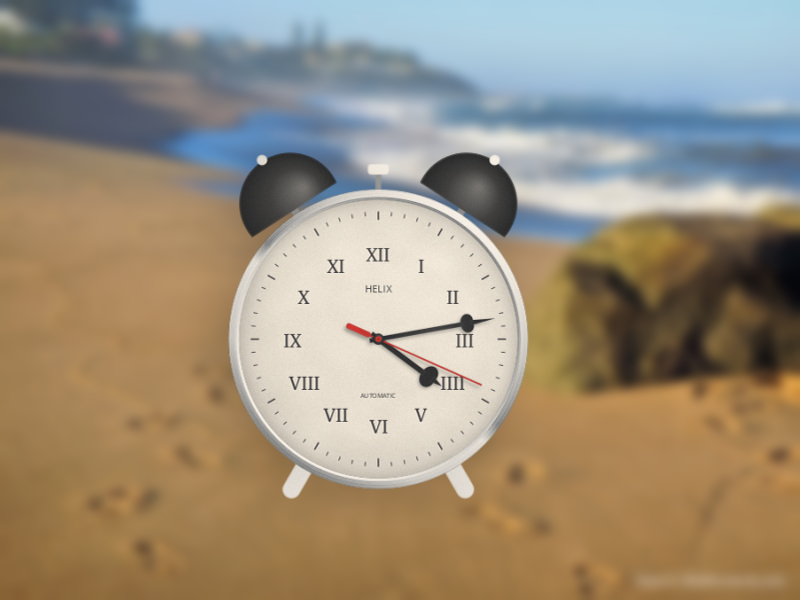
4:13:19
